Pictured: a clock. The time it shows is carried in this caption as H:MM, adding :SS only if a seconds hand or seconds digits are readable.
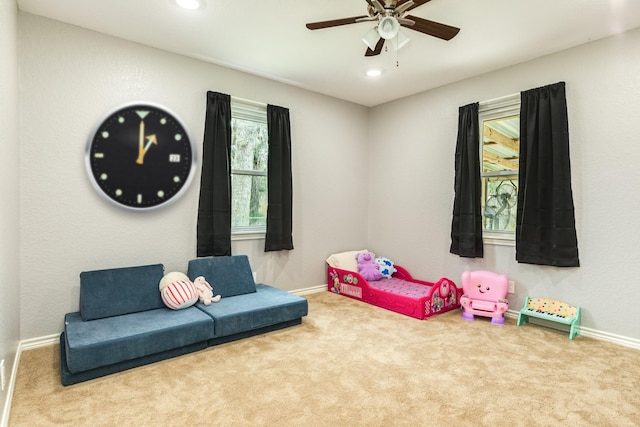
1:00
